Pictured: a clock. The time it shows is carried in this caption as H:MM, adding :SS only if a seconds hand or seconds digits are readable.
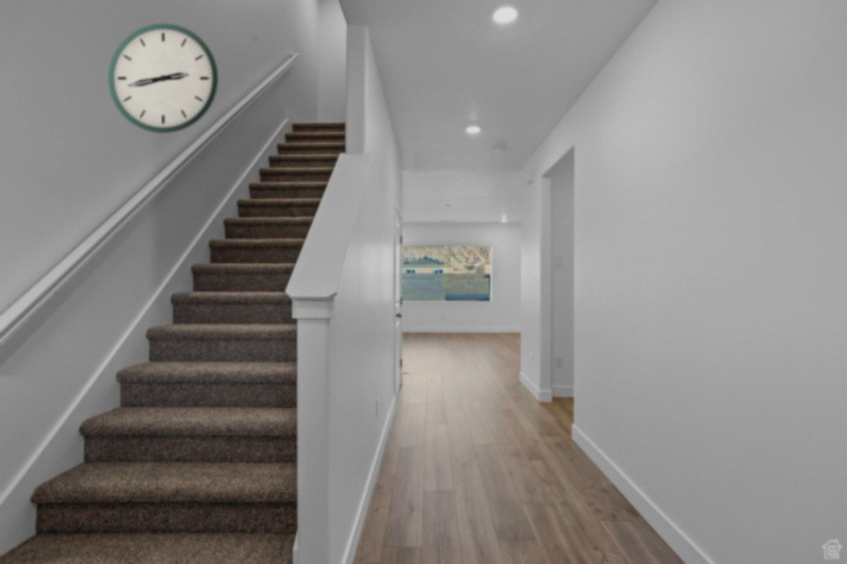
2:43
